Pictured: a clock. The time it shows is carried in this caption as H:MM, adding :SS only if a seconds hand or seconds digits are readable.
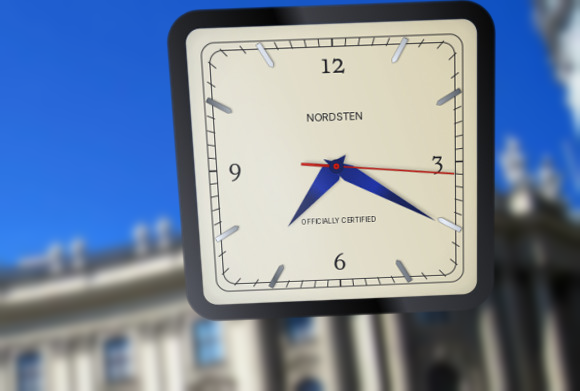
7:20:16
